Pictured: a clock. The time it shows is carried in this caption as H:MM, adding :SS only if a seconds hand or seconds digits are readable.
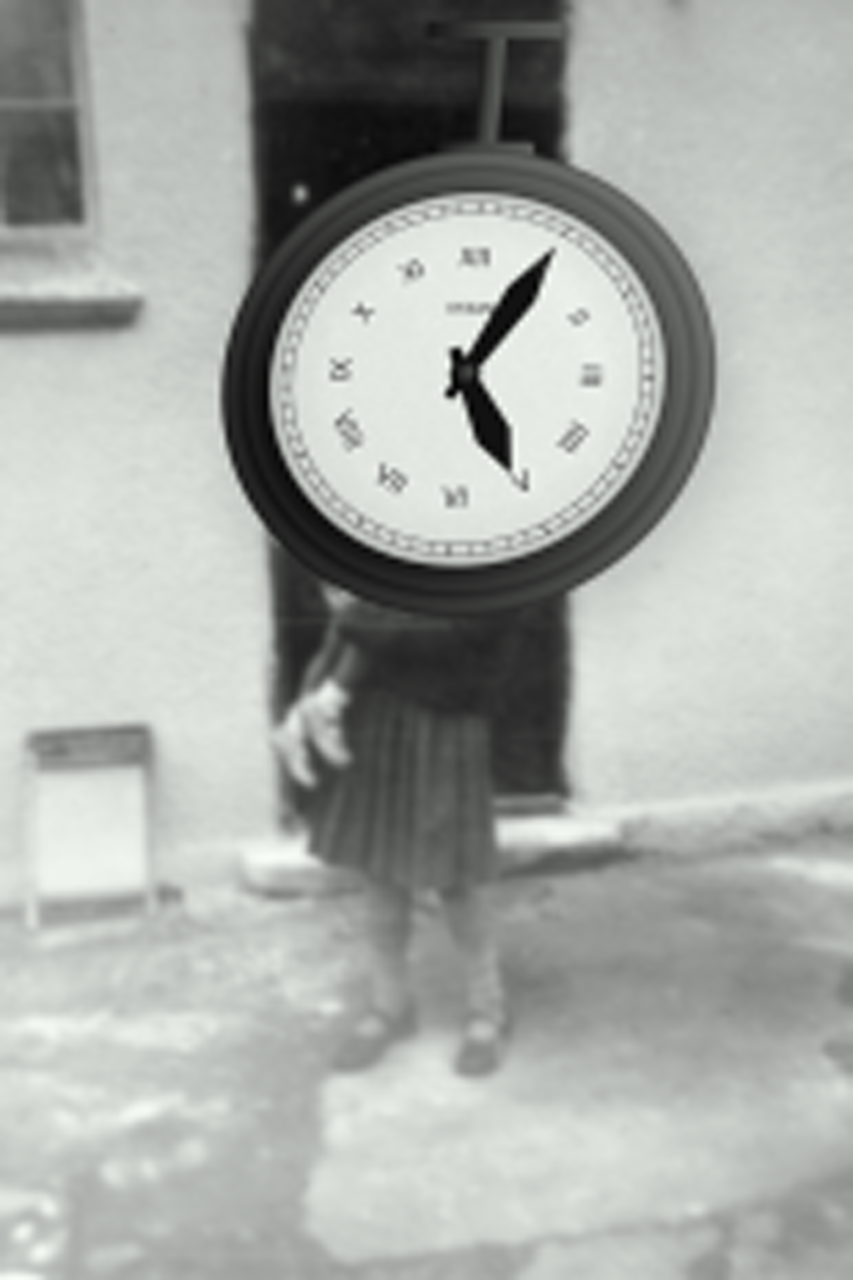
5:05
